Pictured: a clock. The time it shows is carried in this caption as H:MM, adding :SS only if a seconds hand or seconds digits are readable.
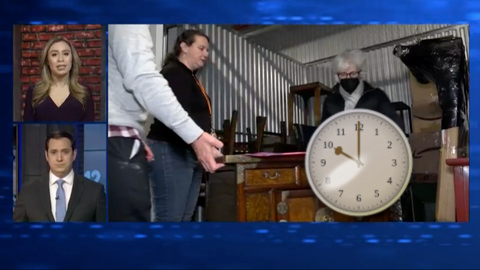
10:00
